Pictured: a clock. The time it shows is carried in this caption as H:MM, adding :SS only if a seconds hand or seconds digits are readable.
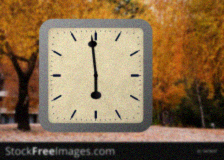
5:59
